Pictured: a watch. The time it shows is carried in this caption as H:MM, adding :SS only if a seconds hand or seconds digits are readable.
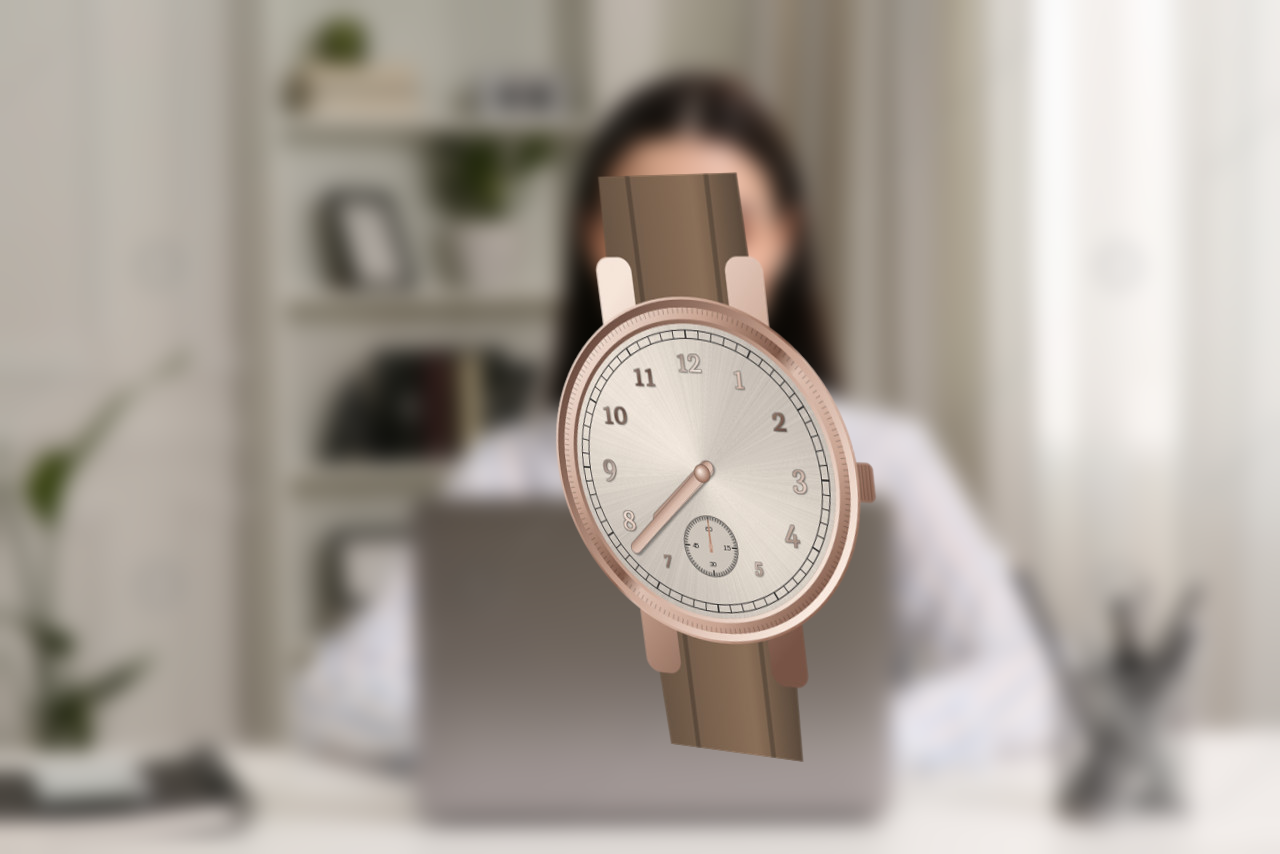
7:38
